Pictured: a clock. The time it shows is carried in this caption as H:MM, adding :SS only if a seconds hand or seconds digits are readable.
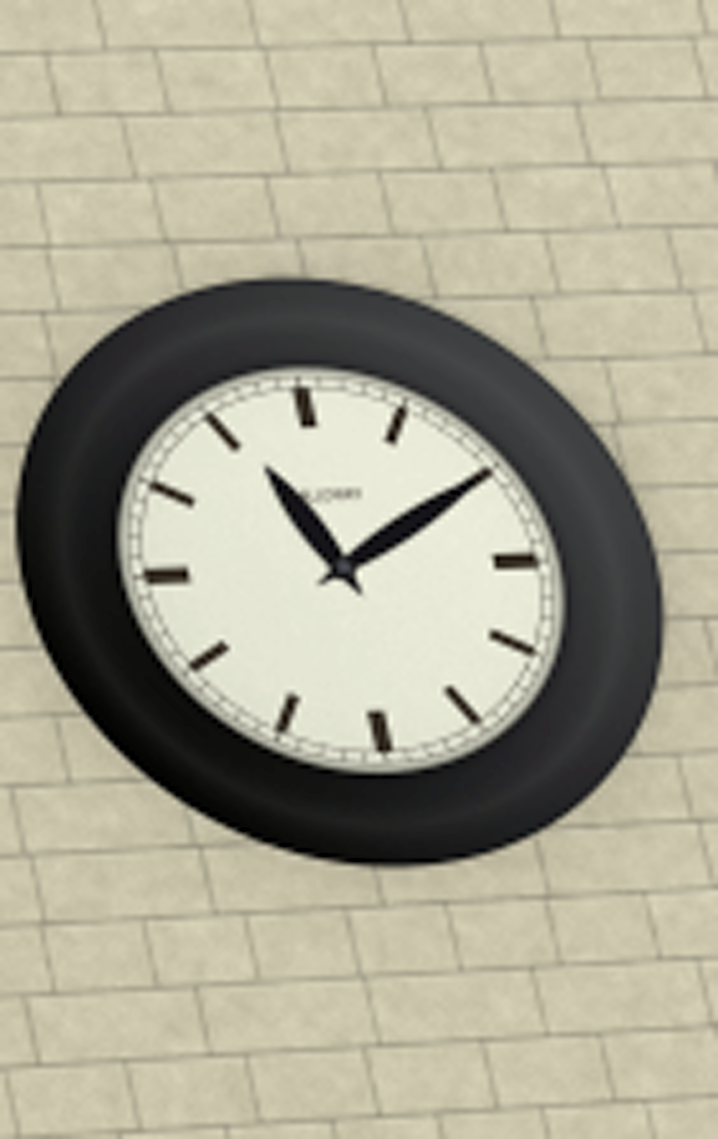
11:10
